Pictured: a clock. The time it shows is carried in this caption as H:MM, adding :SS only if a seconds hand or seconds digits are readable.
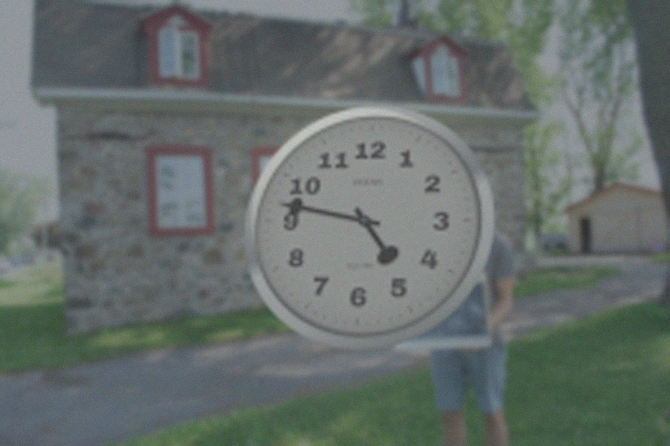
4:47
